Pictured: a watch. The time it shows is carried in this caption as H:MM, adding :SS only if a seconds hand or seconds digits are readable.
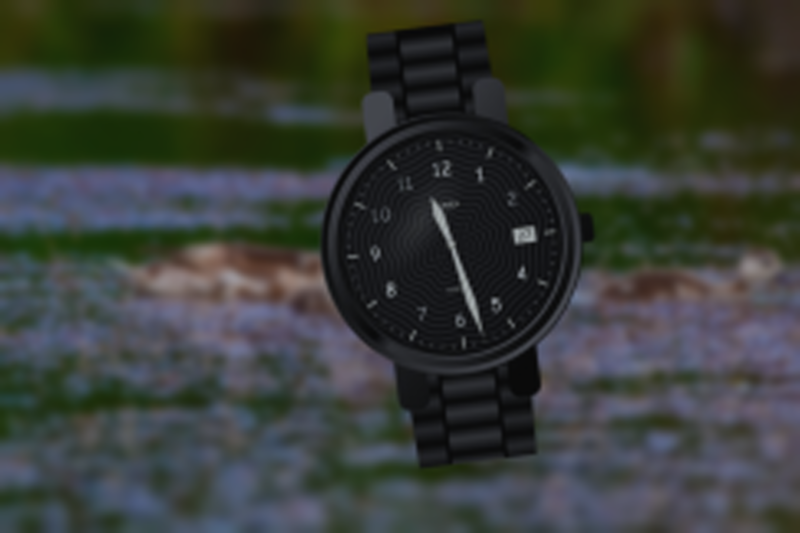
11:28
